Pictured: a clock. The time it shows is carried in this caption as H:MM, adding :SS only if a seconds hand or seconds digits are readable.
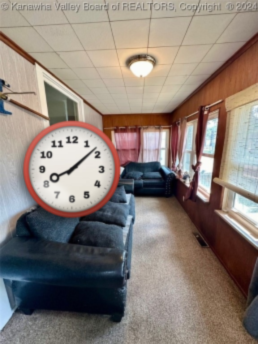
8:08
